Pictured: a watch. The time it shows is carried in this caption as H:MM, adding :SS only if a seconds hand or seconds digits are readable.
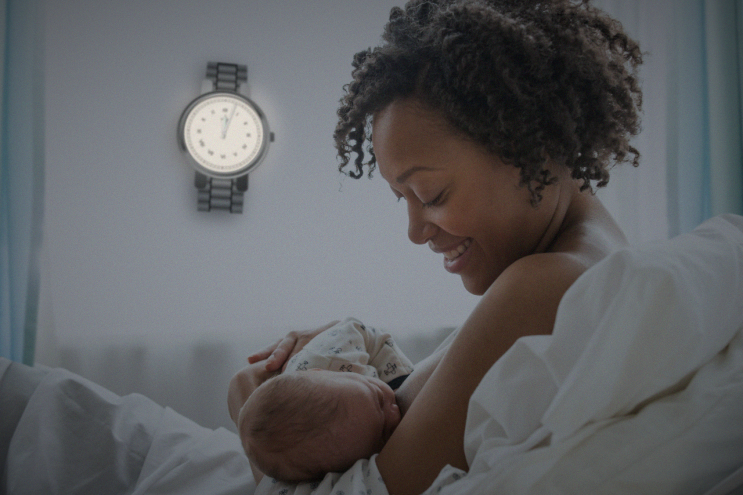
12:03
